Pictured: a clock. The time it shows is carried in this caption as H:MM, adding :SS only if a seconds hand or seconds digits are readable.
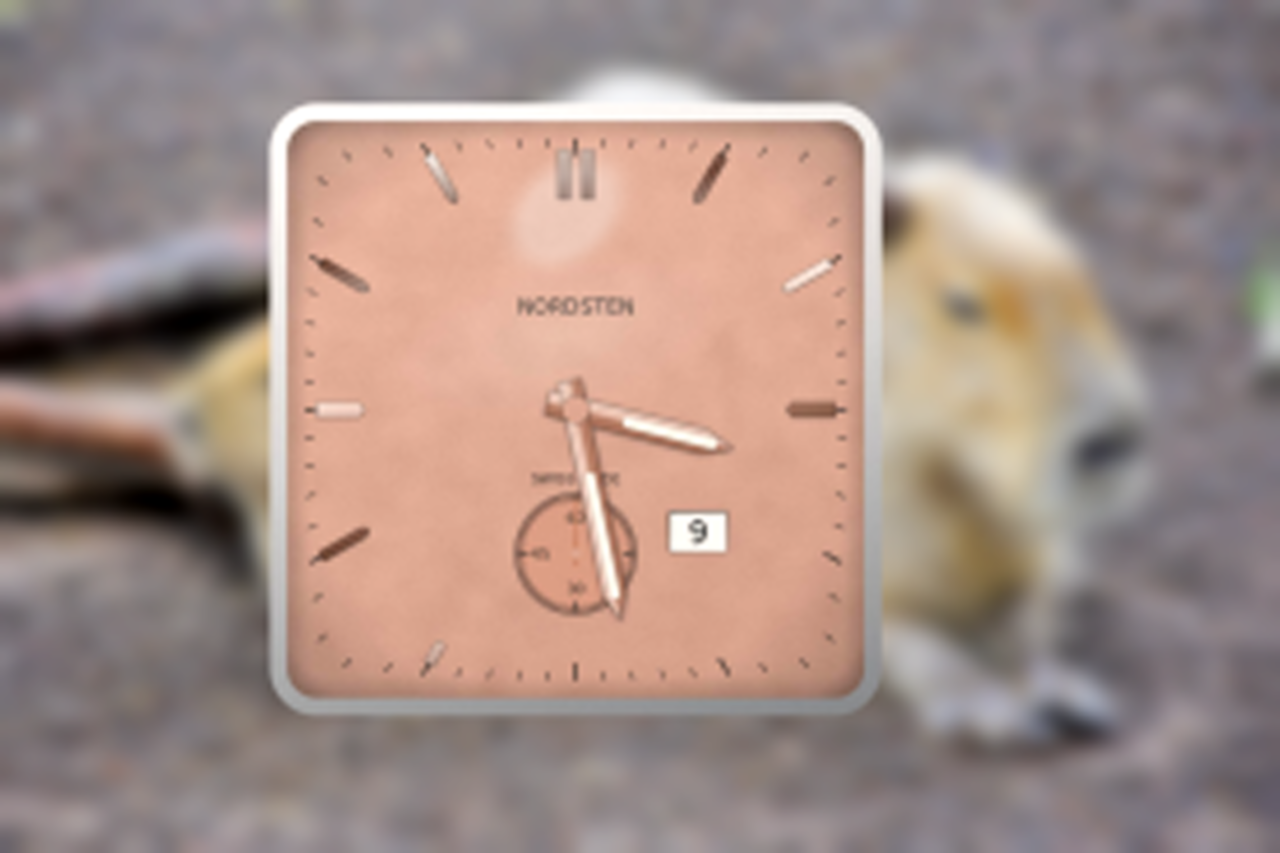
3:28
